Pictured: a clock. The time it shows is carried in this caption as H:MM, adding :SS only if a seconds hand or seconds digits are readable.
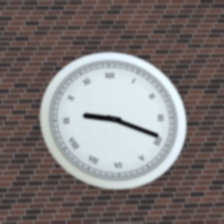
9:19
